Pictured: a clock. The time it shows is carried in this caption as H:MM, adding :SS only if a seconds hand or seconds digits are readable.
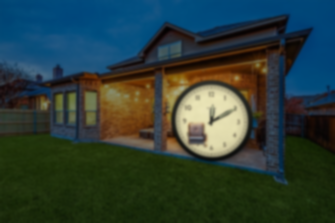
12:10
